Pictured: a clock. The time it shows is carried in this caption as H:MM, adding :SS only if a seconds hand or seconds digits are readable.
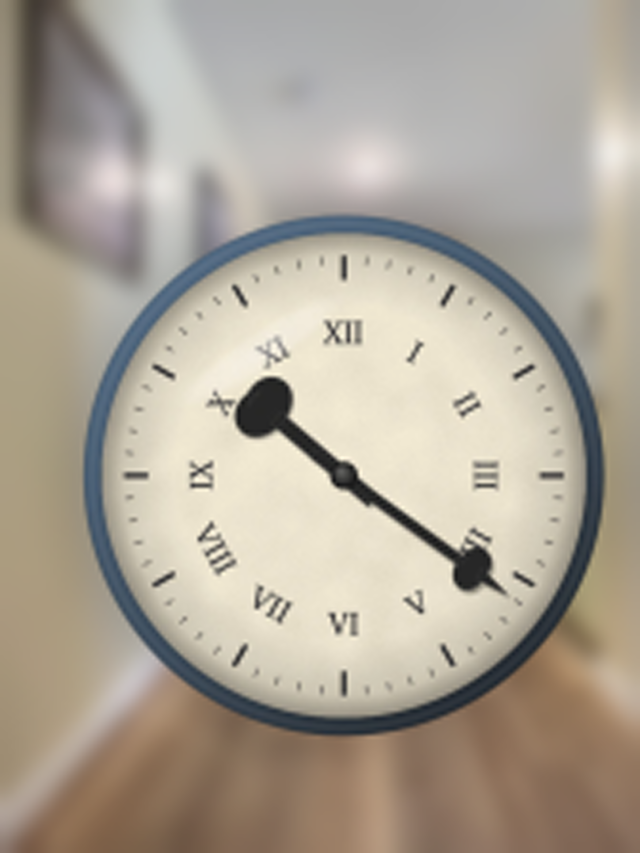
10:21
